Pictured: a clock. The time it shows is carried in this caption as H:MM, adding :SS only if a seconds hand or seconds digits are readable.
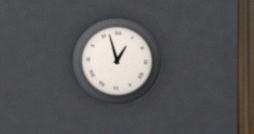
12:57
